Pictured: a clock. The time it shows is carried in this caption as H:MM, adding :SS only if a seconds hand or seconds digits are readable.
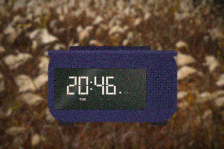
20:46
